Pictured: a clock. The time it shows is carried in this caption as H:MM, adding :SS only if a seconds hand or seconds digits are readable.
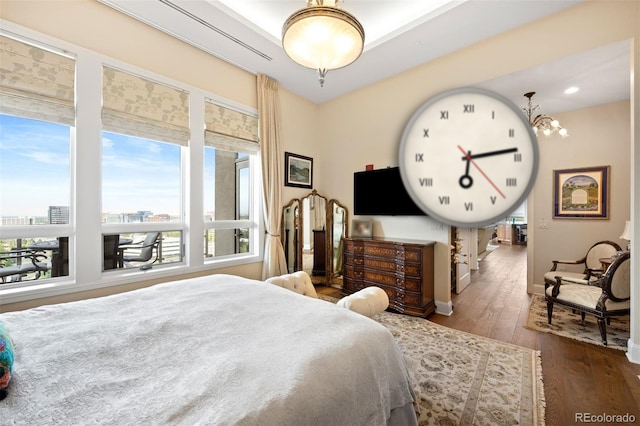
6:13:23
